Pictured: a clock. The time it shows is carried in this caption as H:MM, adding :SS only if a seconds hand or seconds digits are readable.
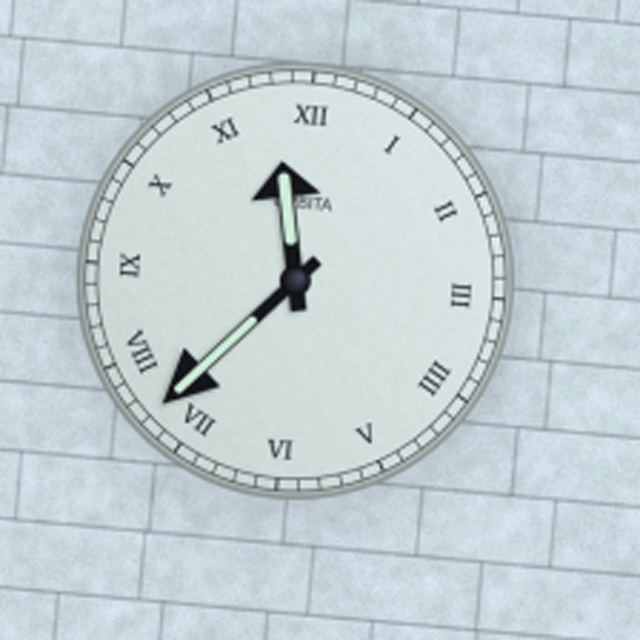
11:37
